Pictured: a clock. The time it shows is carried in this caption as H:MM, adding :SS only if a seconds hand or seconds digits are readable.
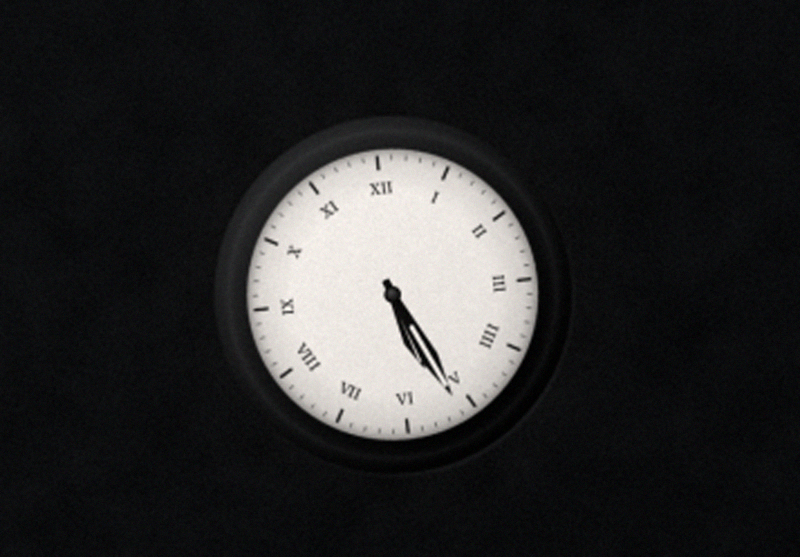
5:26
